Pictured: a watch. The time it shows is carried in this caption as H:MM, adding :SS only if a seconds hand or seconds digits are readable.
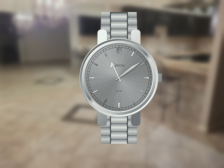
11:09
